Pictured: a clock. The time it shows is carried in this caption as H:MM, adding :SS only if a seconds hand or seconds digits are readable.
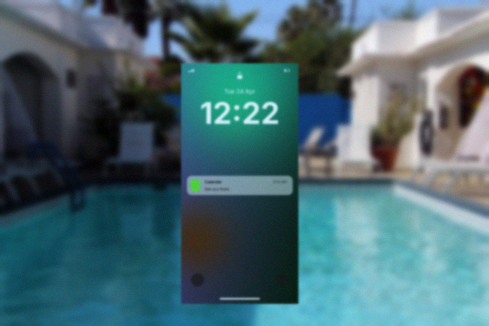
12:22
